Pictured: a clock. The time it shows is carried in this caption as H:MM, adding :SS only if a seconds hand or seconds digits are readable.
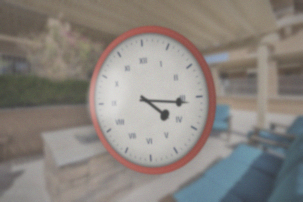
4:16
